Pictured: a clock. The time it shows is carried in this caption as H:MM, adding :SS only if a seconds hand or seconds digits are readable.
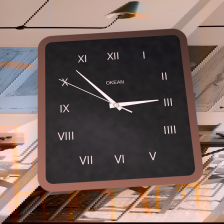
2:52:50
